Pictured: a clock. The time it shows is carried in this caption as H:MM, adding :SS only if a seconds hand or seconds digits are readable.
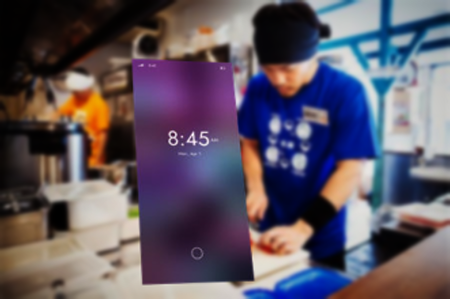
8:45
